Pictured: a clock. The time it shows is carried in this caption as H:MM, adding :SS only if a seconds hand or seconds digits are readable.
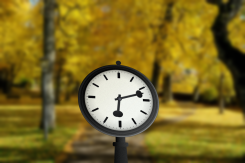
6:12
